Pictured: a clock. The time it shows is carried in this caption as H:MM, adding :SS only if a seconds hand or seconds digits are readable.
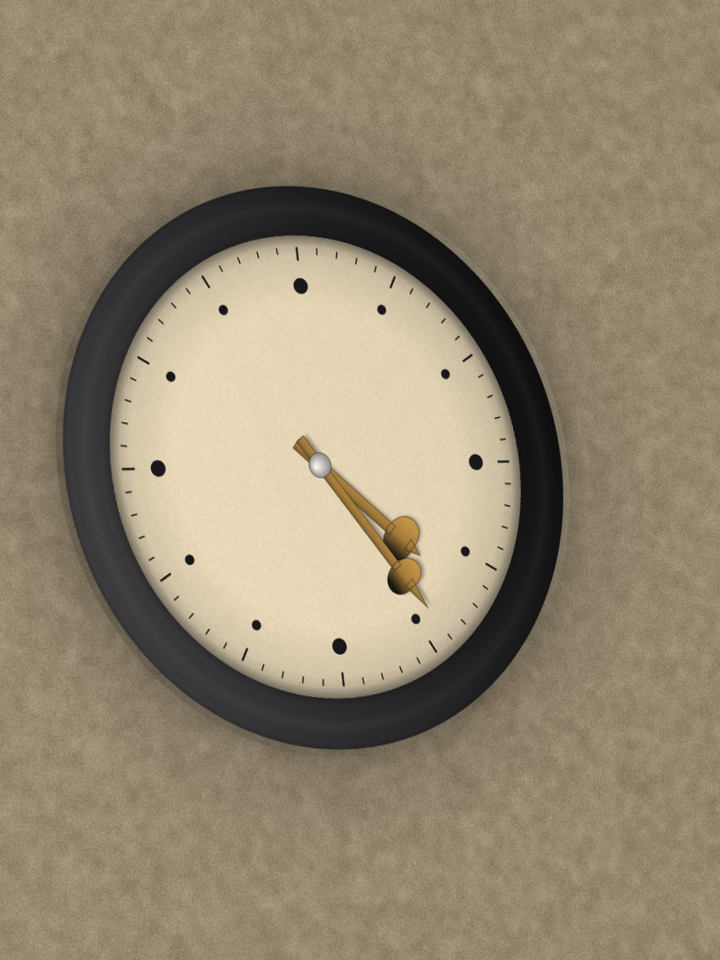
4:24
